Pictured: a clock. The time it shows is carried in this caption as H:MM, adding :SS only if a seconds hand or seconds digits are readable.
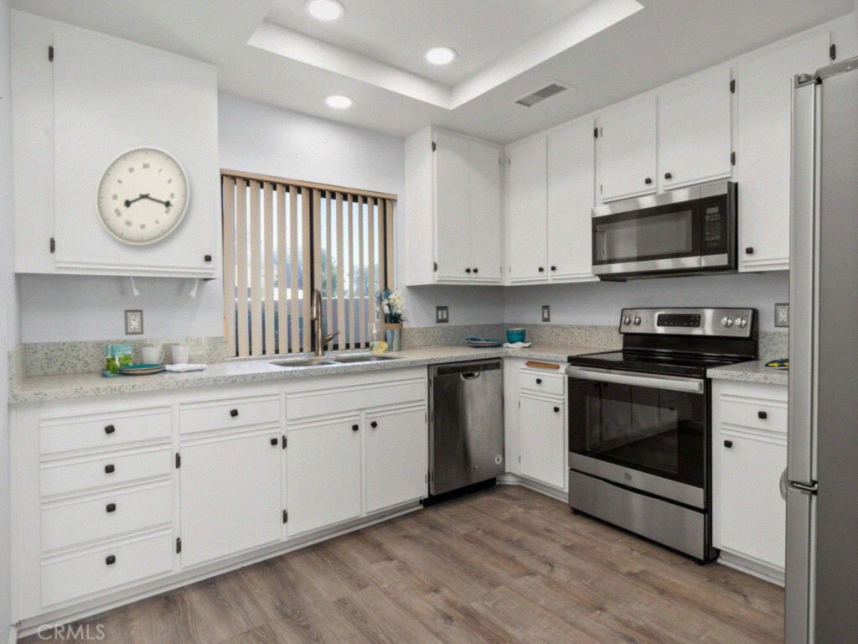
8:18
